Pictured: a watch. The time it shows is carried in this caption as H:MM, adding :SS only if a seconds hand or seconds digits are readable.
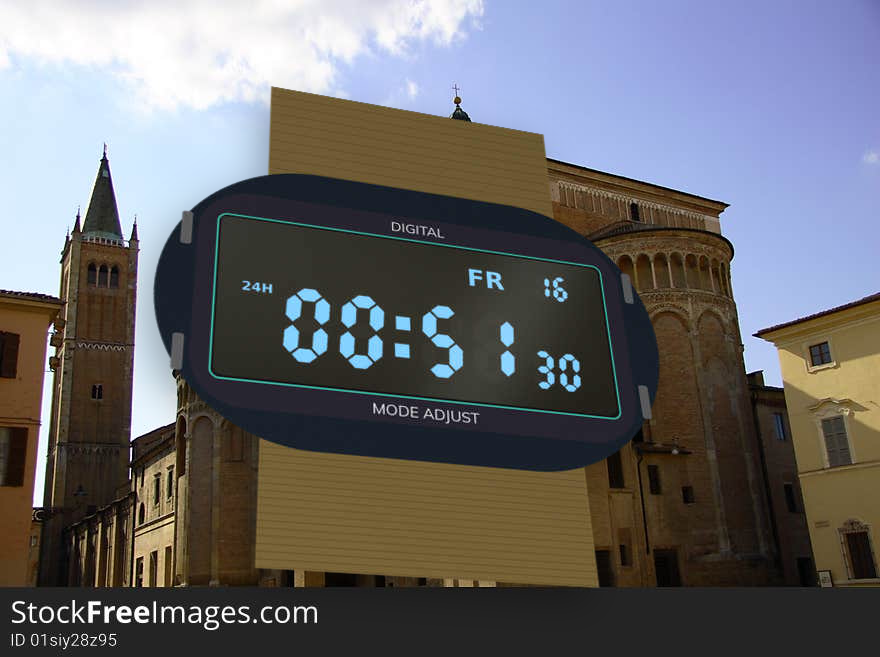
0:51:30
